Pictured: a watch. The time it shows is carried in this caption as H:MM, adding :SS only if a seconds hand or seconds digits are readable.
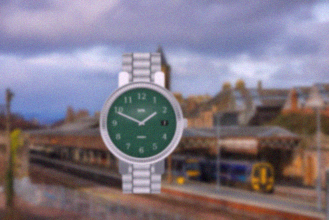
1:49
